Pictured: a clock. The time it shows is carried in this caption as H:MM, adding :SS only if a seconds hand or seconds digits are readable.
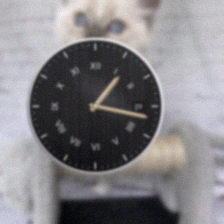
1:17
